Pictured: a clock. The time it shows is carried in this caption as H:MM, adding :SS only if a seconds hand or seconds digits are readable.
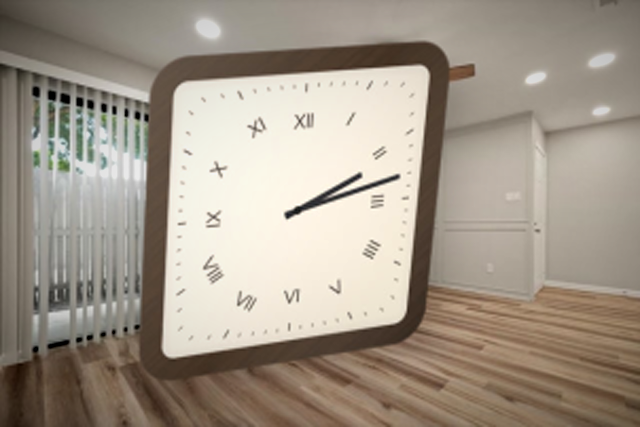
2:13
